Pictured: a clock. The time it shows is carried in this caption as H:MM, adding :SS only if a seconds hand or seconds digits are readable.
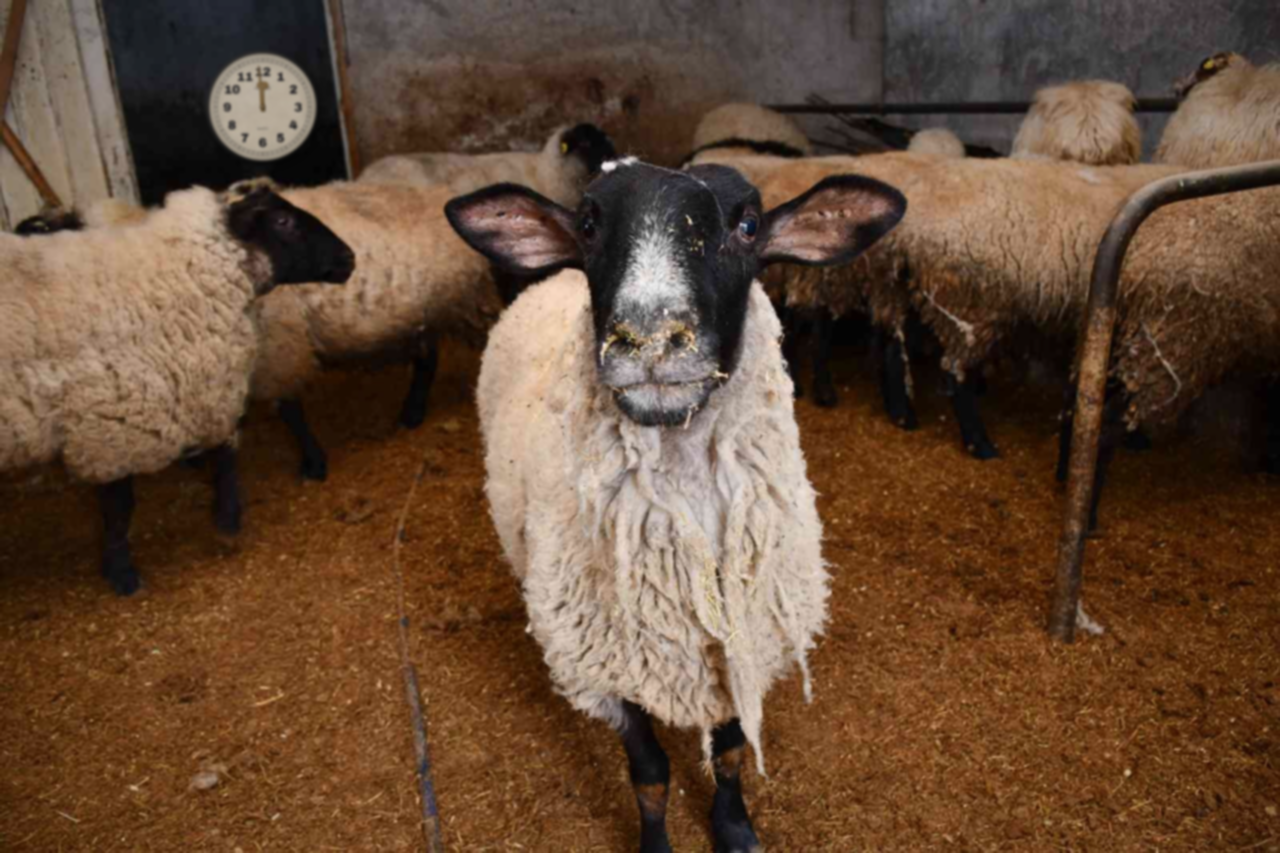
11:59
